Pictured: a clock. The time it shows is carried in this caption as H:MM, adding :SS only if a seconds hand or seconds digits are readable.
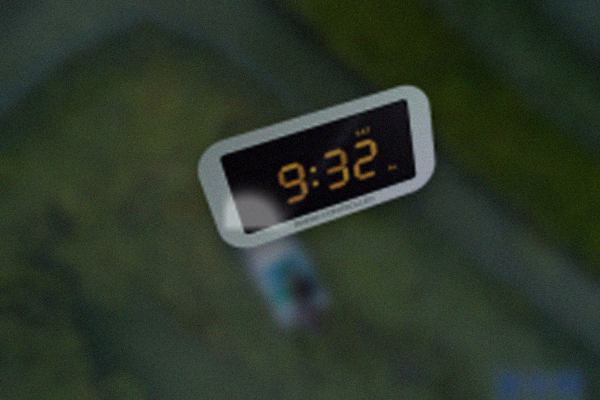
9:32
